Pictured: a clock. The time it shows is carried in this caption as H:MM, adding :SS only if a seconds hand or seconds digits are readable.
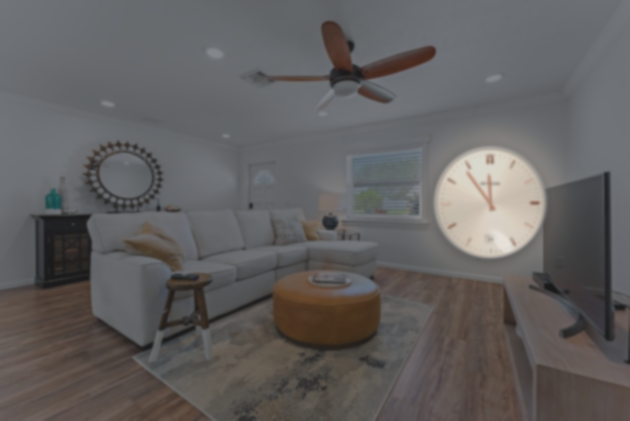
11:54
